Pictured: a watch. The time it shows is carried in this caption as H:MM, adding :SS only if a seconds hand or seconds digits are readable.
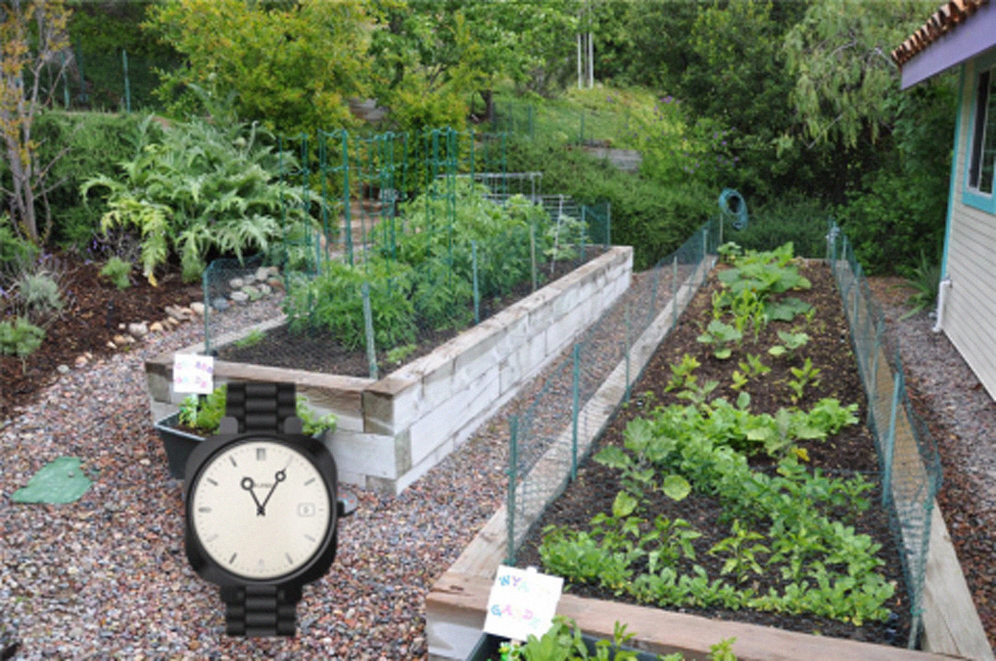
11:05
